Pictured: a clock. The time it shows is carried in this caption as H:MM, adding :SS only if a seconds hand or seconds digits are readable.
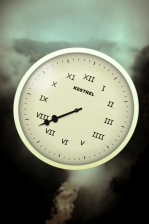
7:38
